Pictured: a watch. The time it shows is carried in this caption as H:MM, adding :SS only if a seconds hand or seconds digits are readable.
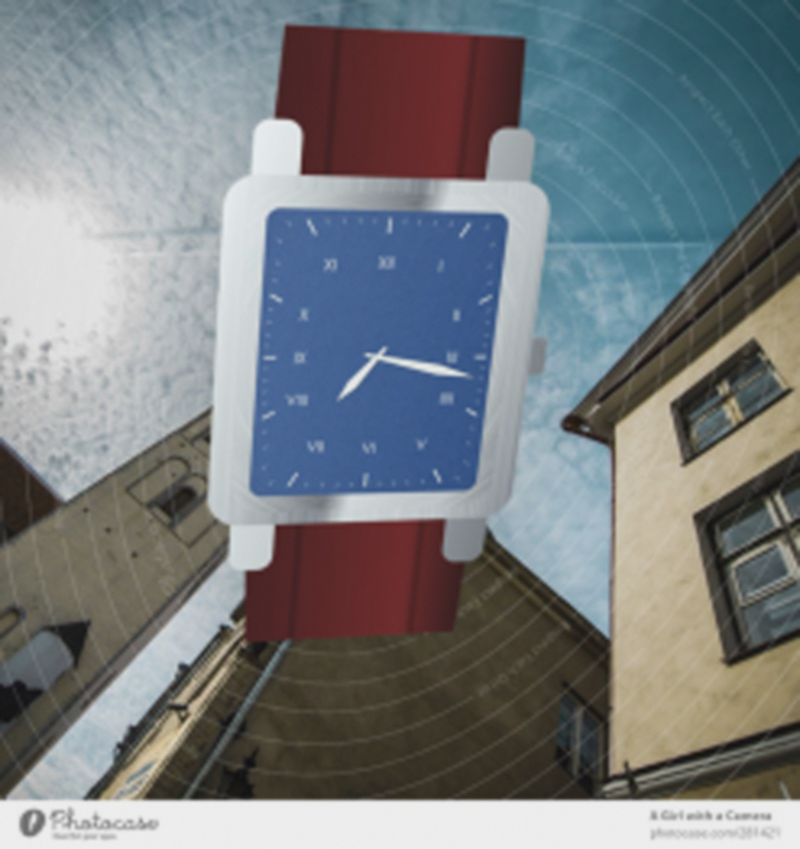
7:17
